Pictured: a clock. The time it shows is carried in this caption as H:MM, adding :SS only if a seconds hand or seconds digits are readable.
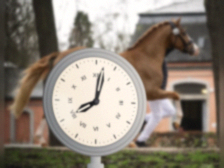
8:02
